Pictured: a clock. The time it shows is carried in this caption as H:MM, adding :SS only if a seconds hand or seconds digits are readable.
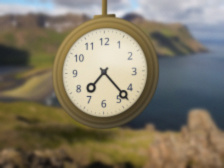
7:23
